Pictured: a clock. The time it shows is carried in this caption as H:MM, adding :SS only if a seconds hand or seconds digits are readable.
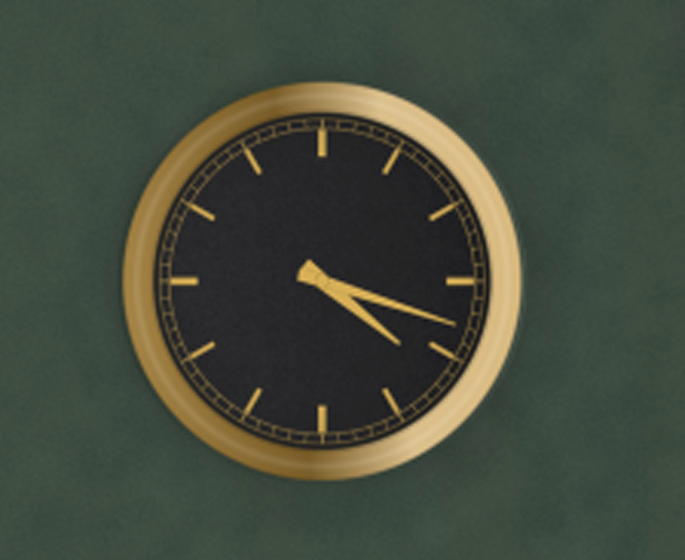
4:18
